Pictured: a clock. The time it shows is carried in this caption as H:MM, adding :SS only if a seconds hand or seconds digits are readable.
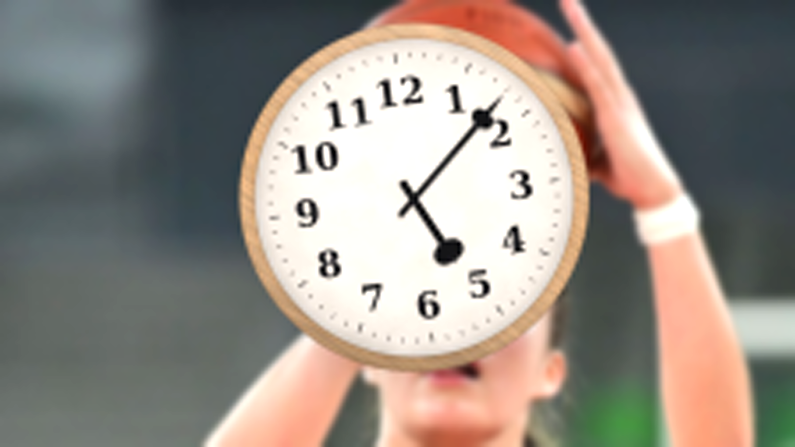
5:08
